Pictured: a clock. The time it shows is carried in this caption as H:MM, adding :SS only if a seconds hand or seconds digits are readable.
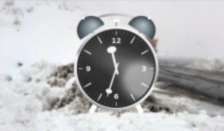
11:33
